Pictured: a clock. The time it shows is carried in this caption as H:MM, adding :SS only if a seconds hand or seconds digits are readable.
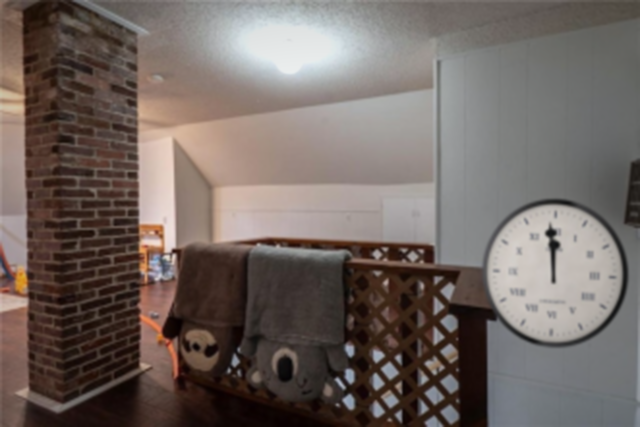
11:59
